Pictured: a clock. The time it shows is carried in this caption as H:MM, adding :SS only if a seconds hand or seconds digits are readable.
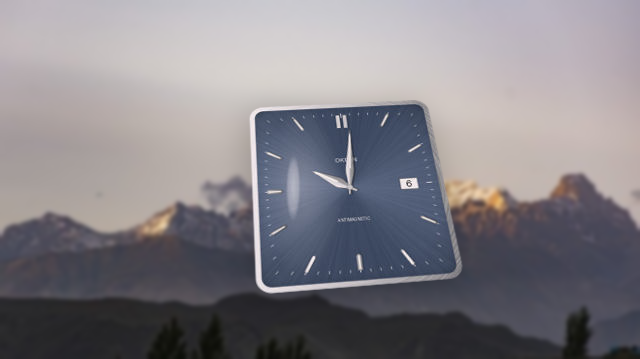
10:01
